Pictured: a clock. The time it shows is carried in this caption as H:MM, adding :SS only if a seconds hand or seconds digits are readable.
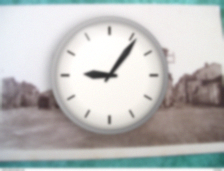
9:06
